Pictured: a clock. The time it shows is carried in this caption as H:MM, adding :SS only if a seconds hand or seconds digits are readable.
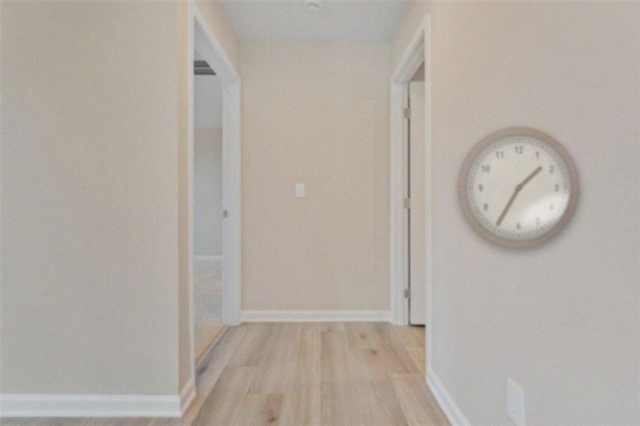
1:35
